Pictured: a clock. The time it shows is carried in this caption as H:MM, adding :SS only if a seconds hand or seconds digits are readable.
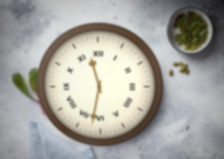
11:32
